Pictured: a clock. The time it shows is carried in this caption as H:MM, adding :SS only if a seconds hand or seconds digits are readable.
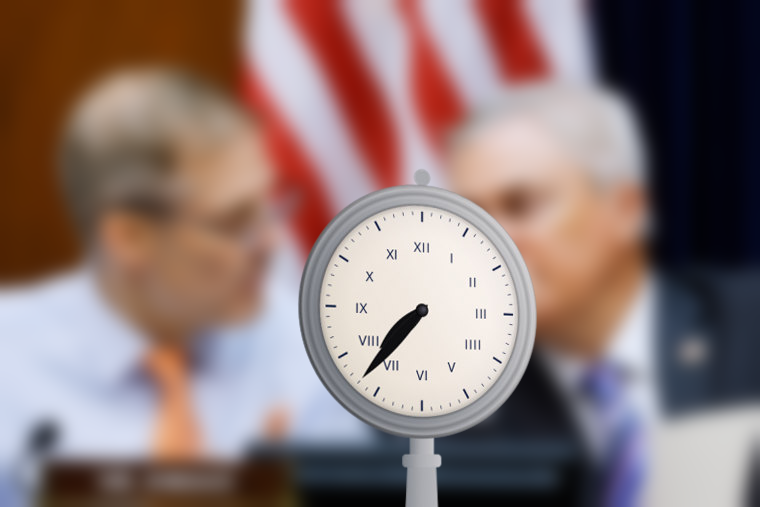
7:37
